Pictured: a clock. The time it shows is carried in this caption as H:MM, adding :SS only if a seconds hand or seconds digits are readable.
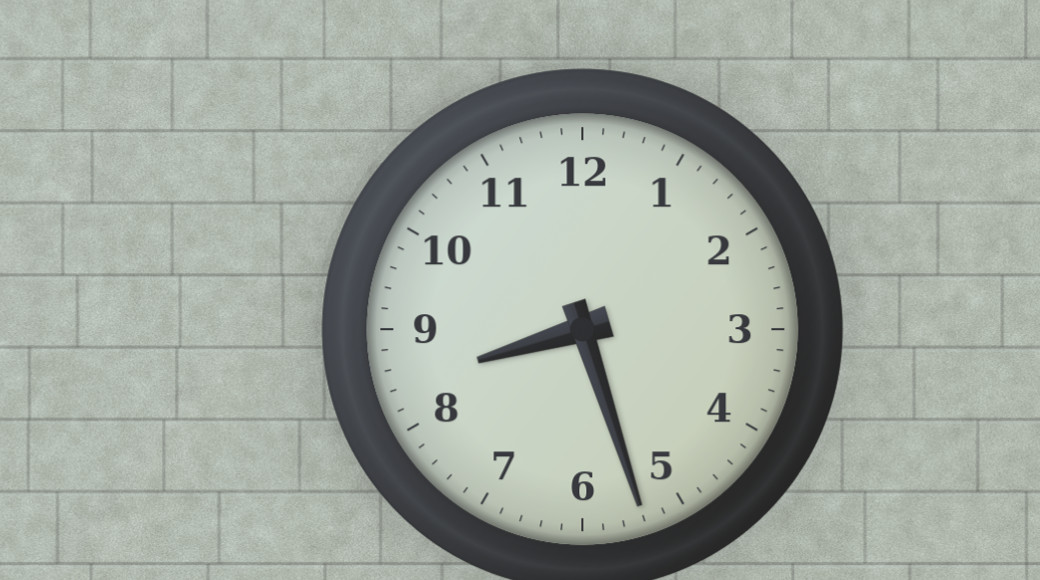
8:27
